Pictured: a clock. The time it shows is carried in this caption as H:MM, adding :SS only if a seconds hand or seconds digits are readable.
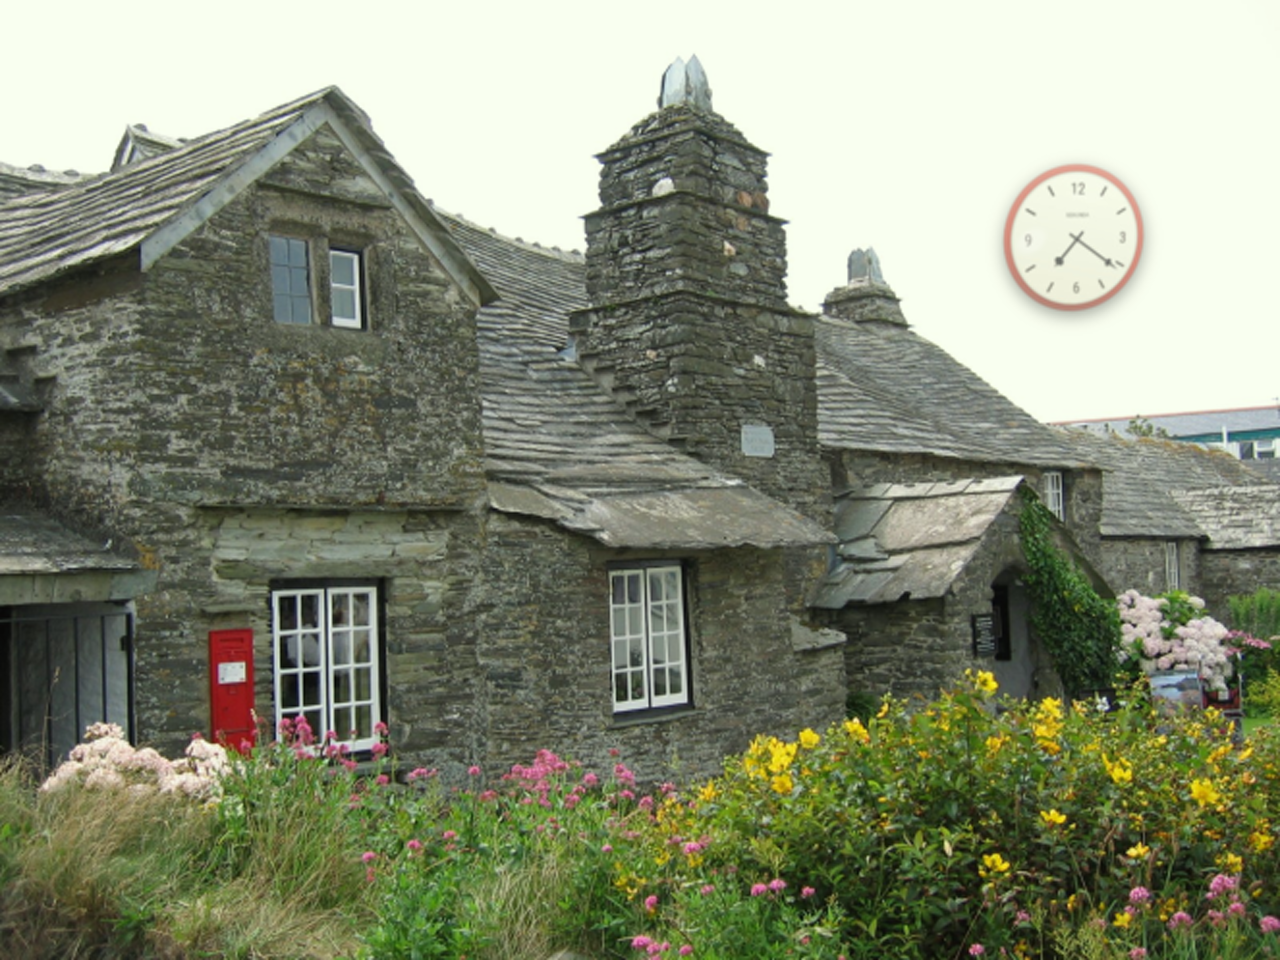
7:21
